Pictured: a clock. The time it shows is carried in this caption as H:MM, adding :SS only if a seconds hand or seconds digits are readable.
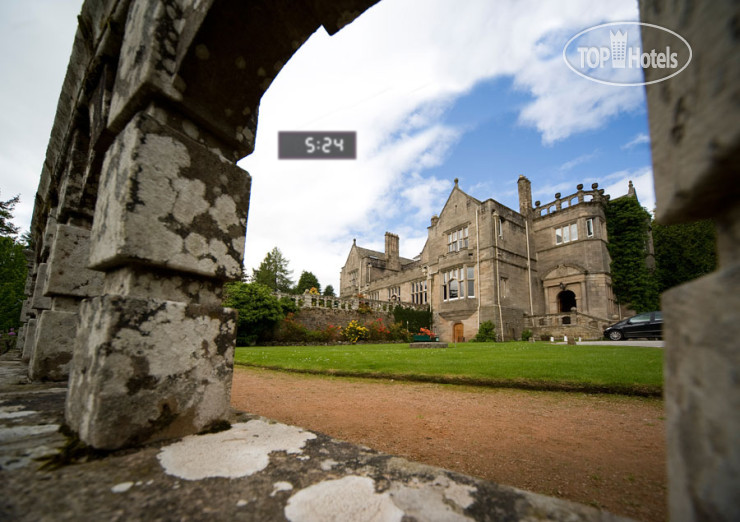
5:24
